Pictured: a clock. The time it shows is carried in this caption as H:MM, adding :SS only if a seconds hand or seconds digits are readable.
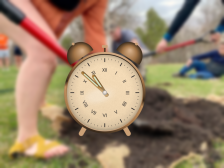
10:52
